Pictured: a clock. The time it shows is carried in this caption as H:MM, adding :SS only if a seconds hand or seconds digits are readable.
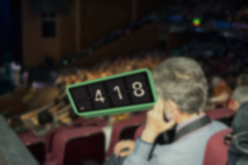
4:18
